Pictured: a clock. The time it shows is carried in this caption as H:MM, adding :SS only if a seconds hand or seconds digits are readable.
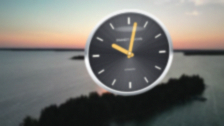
10:02
